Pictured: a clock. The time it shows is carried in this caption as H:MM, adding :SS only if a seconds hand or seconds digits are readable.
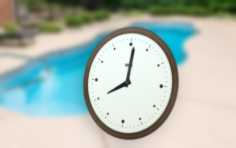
8:01
